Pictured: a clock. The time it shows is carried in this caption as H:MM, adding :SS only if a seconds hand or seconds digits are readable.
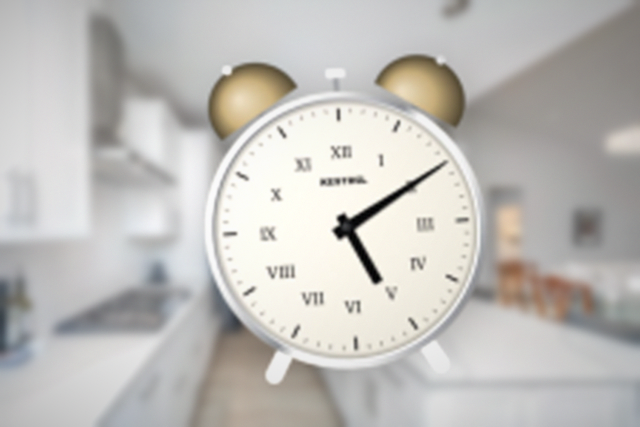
5:10
